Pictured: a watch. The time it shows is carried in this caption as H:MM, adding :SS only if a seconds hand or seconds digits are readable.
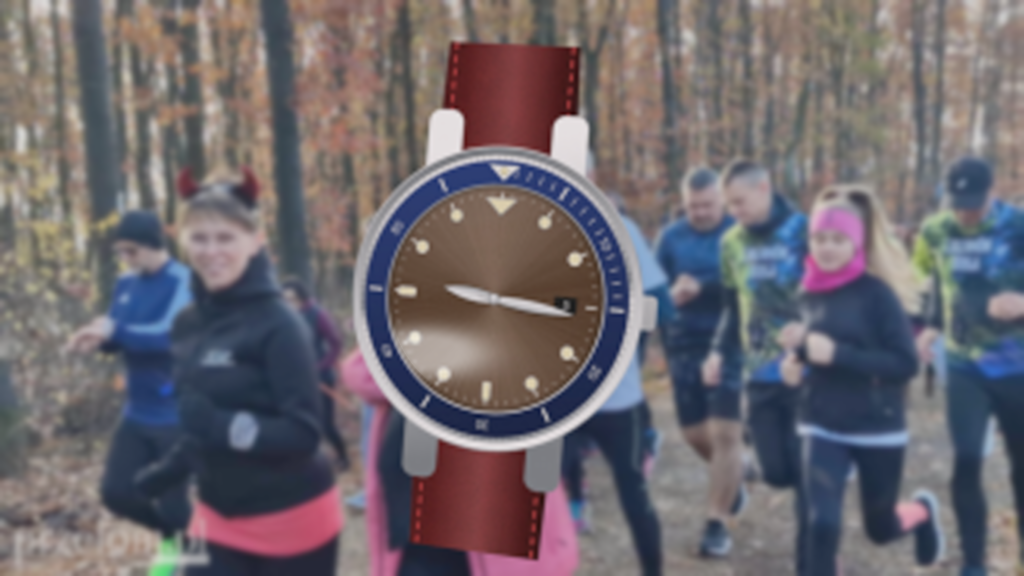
9:16
